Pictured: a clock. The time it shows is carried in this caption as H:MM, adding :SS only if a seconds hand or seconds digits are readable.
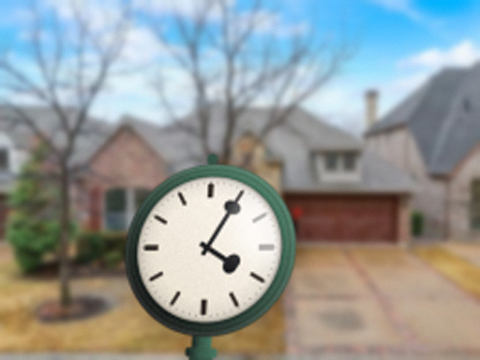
4:05
